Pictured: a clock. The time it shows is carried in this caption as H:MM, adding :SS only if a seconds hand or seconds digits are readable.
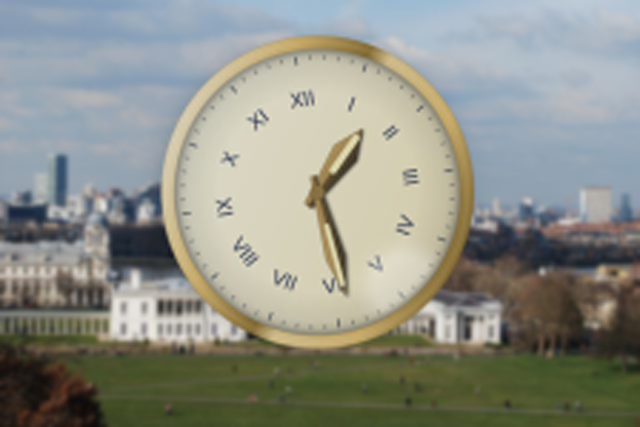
1:29
